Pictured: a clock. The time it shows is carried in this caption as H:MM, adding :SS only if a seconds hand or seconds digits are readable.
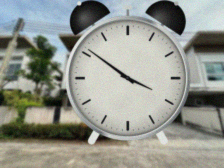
3:51
